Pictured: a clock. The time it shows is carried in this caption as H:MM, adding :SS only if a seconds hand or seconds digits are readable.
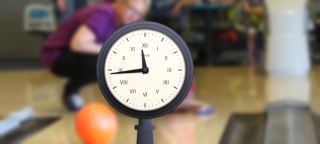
11:44
